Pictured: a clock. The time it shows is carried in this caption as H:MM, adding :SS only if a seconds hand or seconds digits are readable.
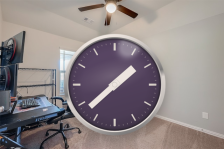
1:38
